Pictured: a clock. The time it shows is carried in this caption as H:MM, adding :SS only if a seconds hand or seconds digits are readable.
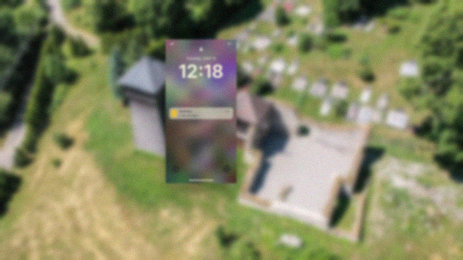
12:18
